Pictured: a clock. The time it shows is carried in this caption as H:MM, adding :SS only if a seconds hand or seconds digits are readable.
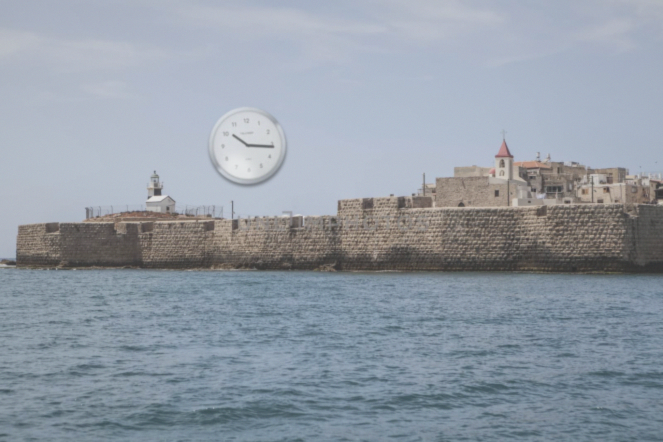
10:16
